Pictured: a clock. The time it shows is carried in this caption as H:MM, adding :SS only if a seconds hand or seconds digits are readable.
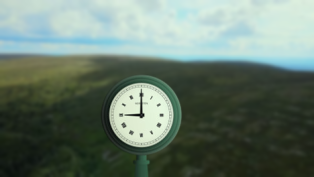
9:00
